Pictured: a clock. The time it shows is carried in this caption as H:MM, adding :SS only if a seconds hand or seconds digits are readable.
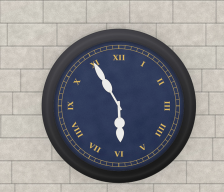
5:55
